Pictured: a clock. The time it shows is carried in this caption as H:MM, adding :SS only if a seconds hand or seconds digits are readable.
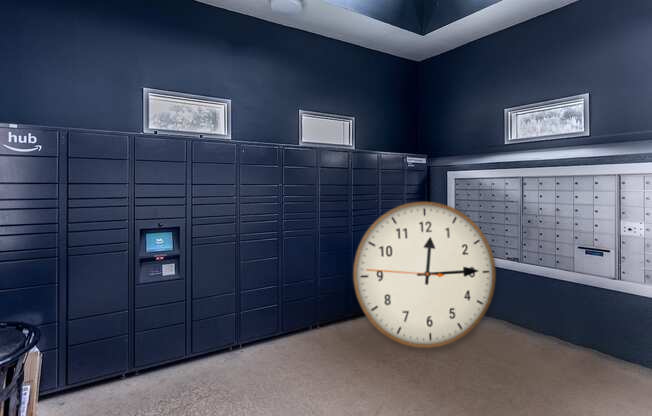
12:14:46
